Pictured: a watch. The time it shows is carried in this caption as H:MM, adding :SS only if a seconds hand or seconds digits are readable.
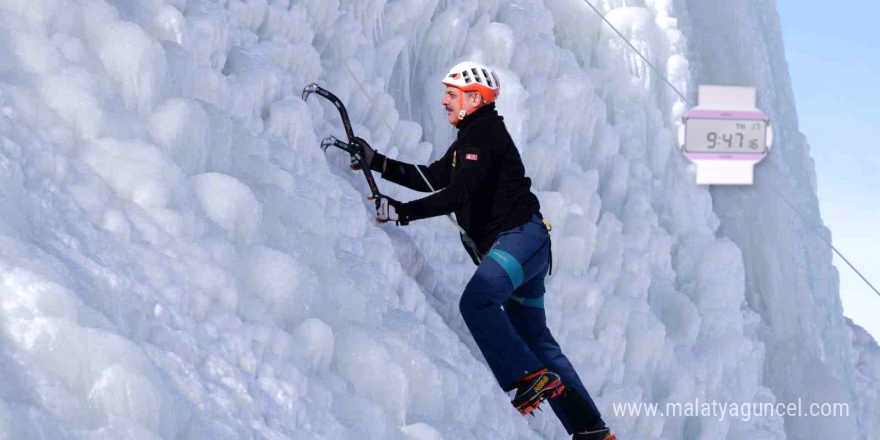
9:47
